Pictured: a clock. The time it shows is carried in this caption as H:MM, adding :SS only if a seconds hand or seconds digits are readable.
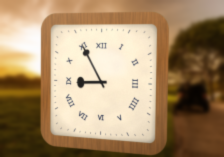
8:55
